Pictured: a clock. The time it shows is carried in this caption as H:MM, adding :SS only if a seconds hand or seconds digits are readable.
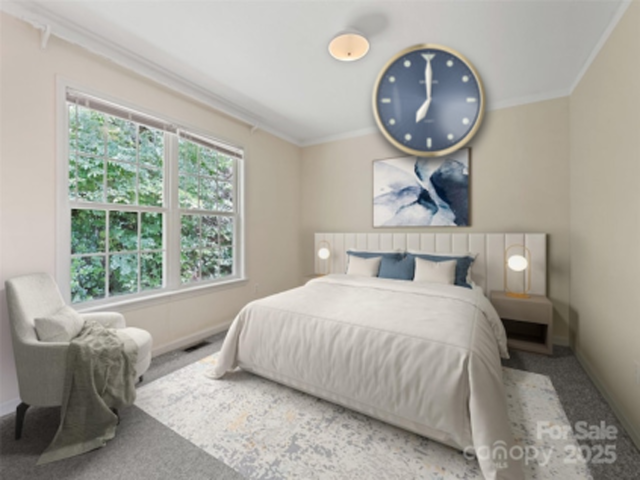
7:00
